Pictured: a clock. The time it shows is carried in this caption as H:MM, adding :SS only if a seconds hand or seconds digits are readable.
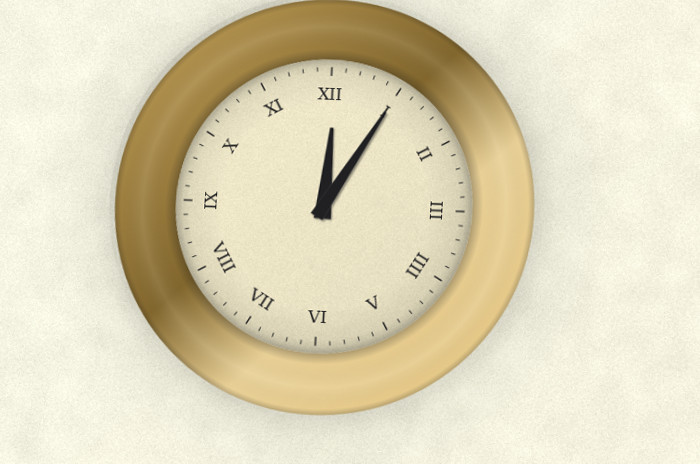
12:05
